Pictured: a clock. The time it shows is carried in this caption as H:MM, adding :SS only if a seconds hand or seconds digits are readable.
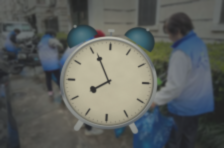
7:56
